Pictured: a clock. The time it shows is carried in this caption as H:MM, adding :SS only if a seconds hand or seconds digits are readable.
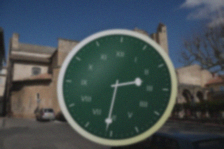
2:31
